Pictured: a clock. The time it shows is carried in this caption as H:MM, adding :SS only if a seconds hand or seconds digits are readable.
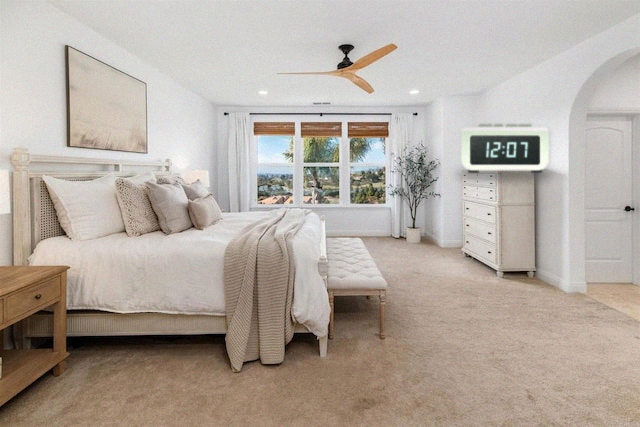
12:07
